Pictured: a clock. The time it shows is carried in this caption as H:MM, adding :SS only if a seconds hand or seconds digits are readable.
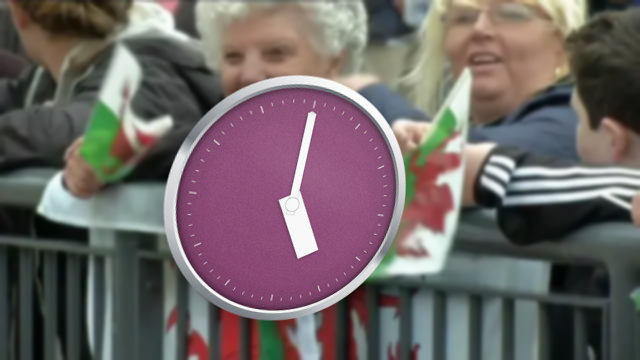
5:00
